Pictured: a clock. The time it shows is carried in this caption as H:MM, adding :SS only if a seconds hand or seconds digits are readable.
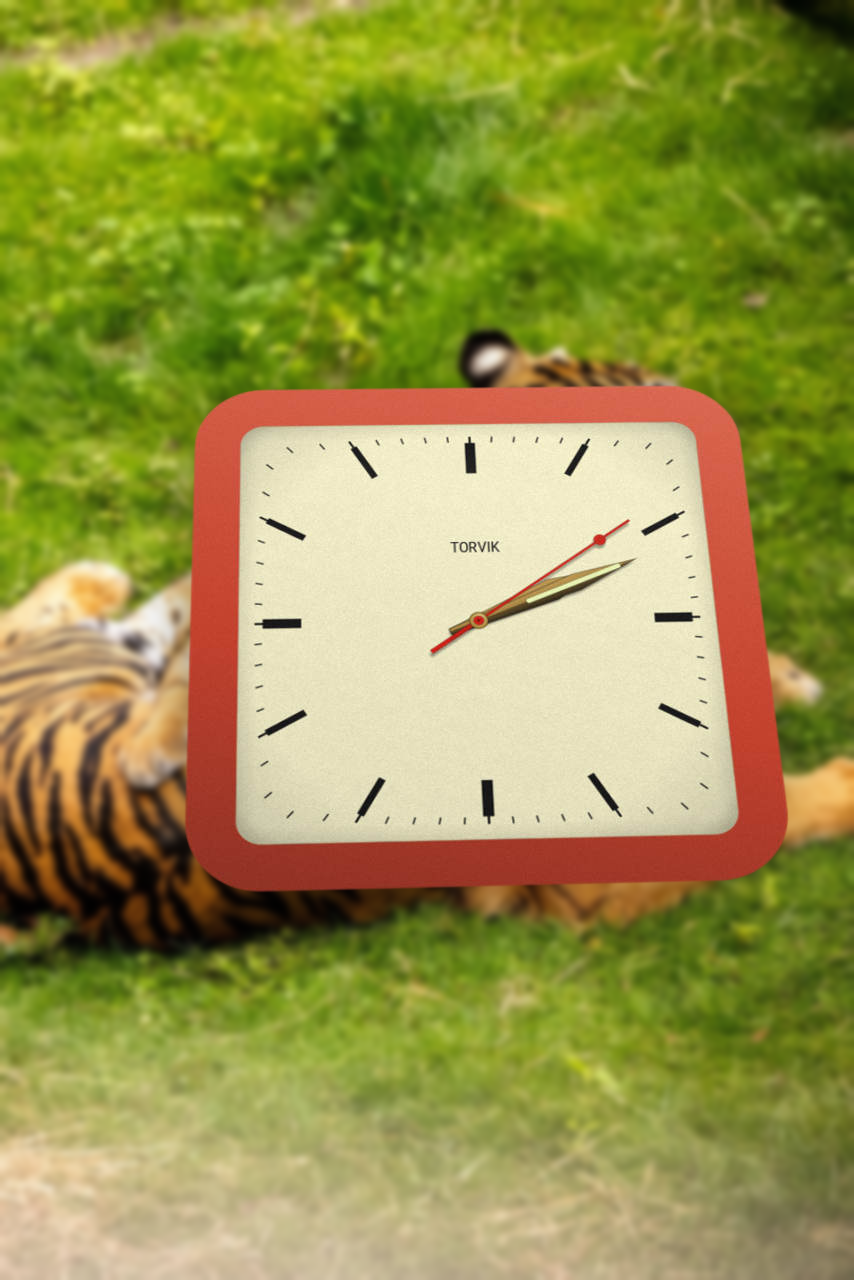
2:11:09
